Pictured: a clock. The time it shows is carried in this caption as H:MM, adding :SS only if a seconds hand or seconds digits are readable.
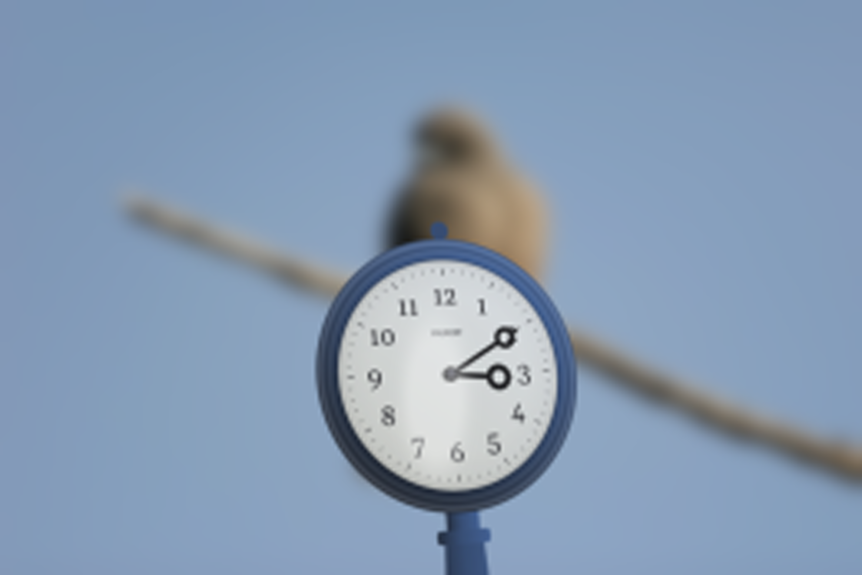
3:10
